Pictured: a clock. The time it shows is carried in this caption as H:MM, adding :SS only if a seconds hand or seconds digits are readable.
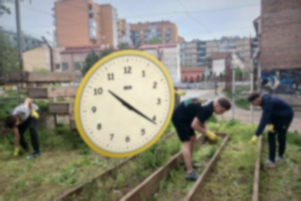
10:21
